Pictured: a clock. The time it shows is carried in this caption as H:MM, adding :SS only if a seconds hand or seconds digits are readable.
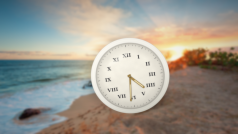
4:31
